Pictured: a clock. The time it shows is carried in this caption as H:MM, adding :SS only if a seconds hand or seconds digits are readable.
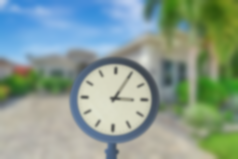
3:05
